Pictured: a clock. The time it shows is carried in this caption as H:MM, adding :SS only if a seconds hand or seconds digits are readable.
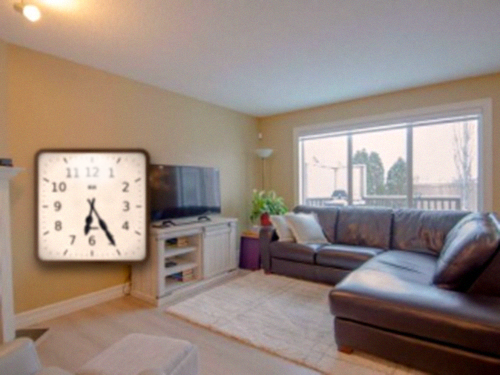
6:25
